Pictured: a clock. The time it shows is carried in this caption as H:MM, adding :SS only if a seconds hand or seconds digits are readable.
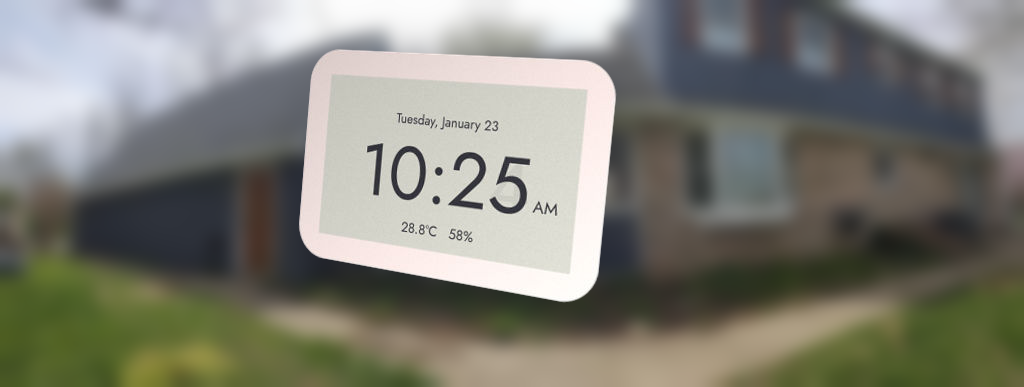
10:25
